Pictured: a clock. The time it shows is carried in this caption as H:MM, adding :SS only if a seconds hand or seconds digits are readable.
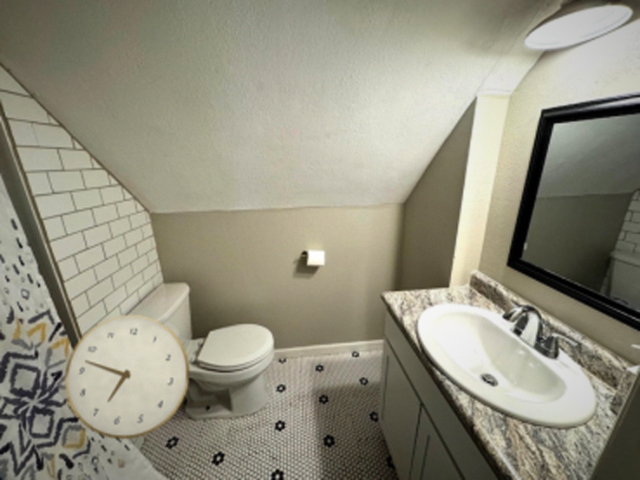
6:47
